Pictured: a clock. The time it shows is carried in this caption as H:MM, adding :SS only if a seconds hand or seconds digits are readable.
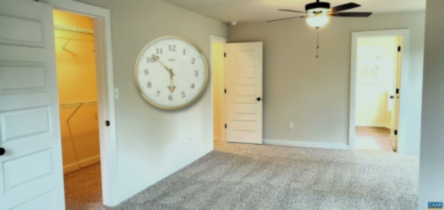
5:52
